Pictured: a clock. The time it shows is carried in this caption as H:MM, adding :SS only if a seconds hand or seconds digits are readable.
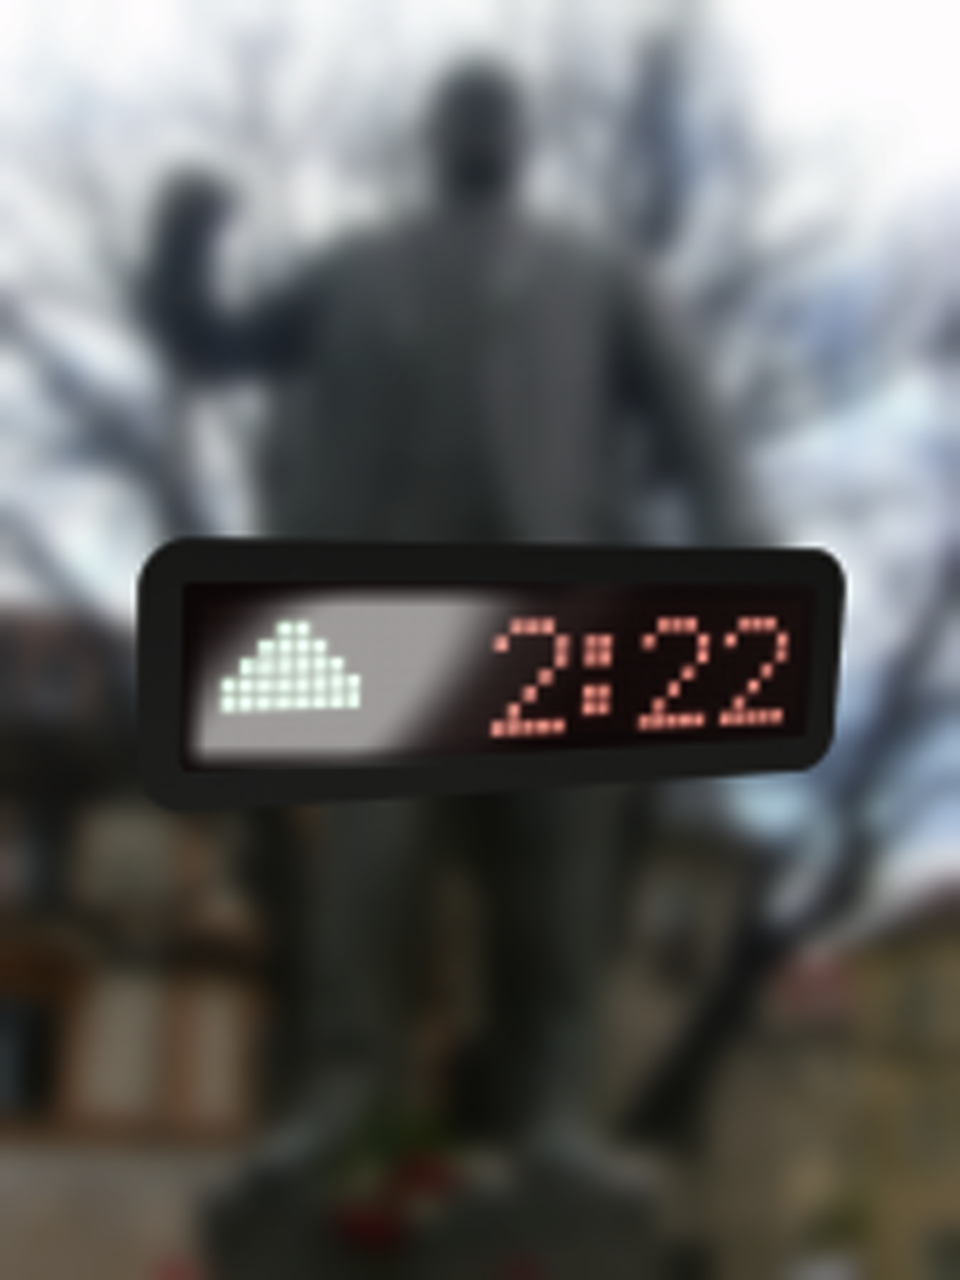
2:22
